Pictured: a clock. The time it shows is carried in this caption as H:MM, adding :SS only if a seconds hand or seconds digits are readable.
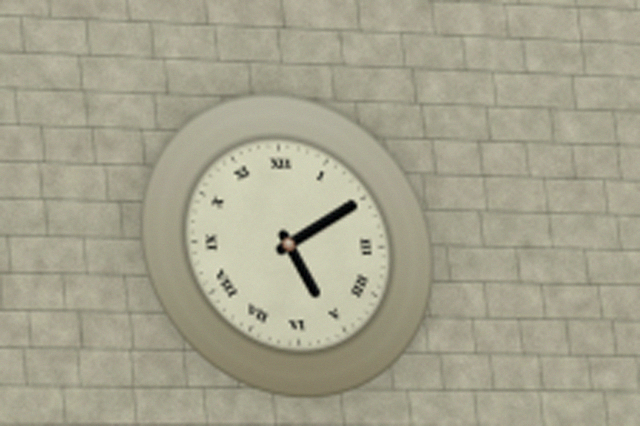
5:10
